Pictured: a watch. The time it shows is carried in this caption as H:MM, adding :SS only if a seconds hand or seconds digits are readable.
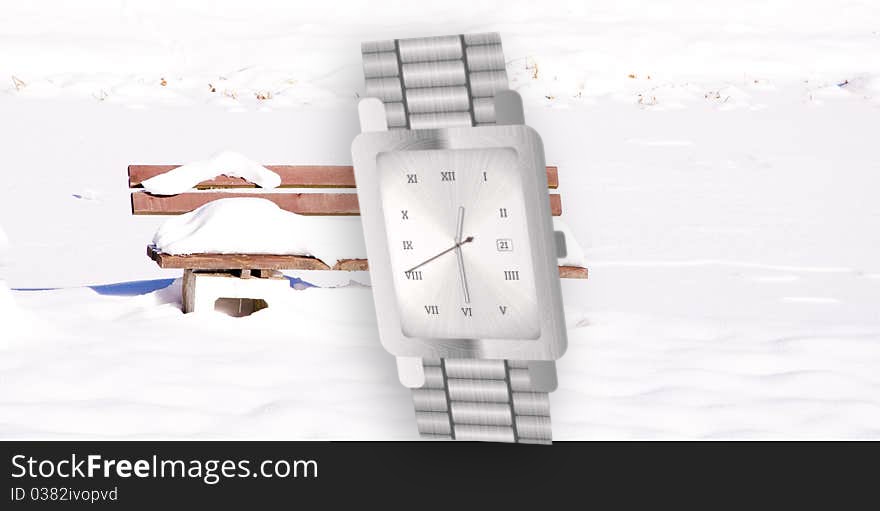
12:29:41
